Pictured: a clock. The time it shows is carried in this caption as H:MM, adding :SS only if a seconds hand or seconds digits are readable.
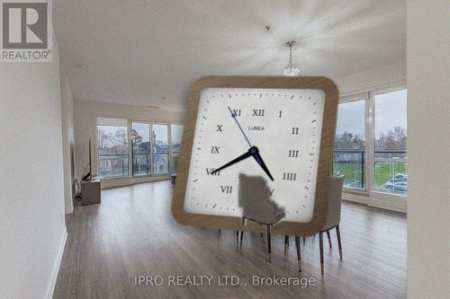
4:39:54
